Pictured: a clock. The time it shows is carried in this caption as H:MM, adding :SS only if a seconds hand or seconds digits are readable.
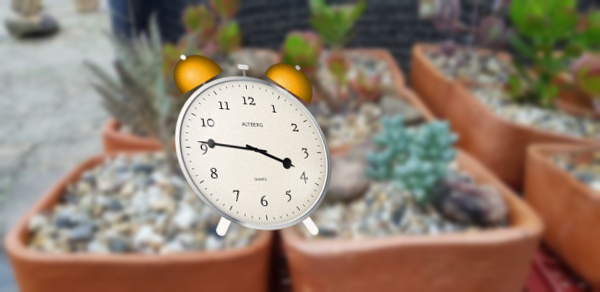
3:46
